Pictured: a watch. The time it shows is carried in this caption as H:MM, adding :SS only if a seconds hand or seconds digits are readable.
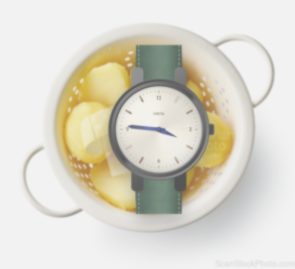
3:46
